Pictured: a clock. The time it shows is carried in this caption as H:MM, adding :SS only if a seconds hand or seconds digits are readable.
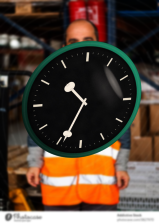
10:34
